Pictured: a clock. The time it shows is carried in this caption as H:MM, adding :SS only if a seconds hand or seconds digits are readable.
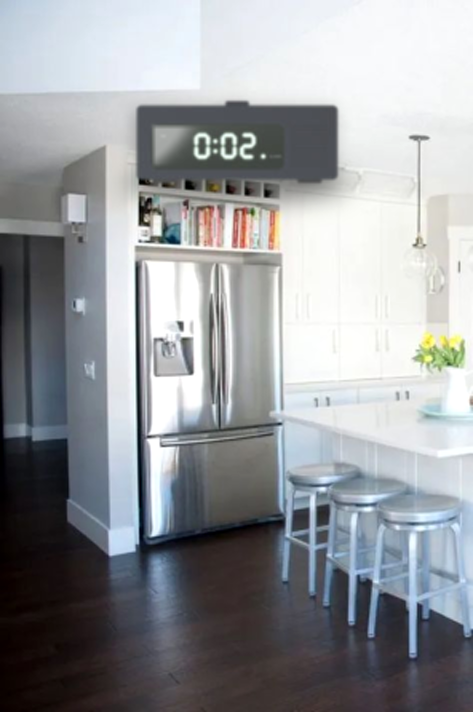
0:02
